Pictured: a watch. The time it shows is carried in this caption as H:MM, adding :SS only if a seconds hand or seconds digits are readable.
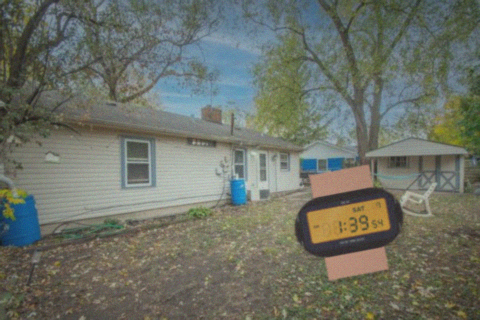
1:39
